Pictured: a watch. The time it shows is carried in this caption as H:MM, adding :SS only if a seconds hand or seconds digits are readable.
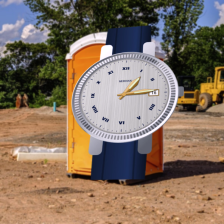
1:14
